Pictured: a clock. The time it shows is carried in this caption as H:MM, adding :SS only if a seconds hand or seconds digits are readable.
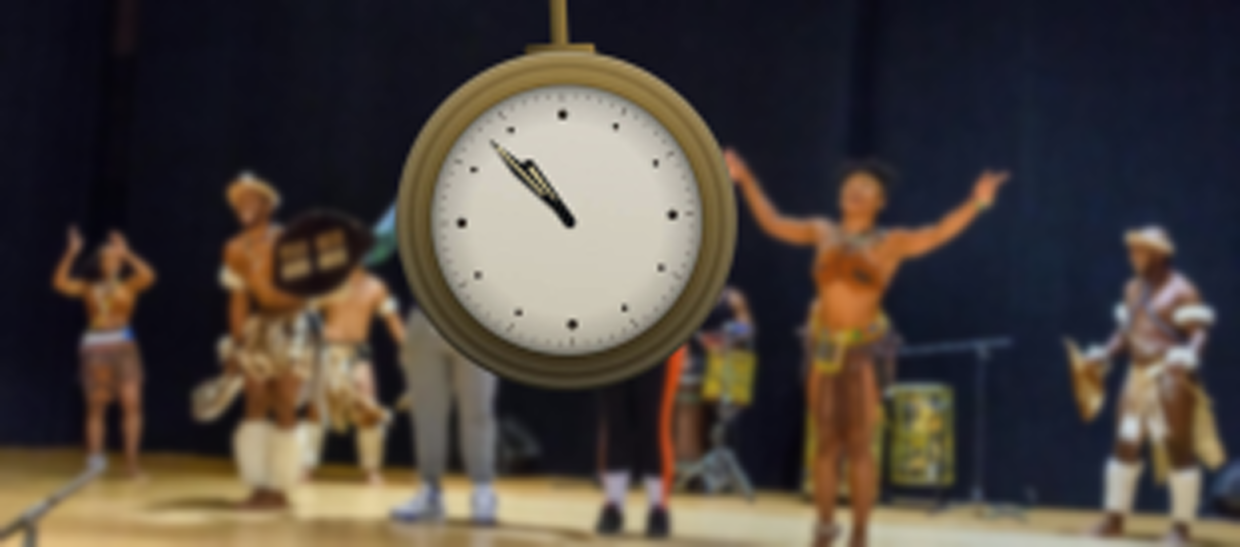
10:53
